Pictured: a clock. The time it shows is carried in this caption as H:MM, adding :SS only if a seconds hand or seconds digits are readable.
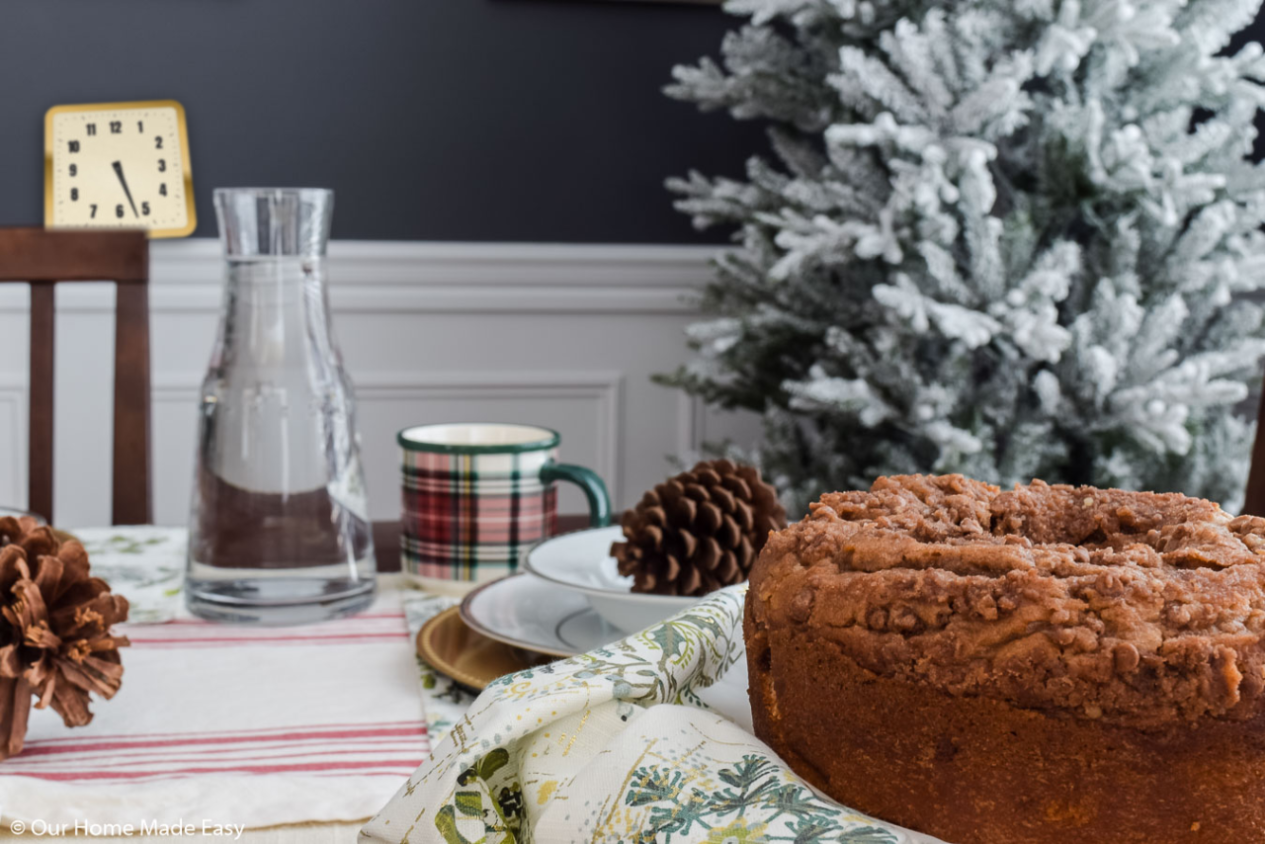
5:27
